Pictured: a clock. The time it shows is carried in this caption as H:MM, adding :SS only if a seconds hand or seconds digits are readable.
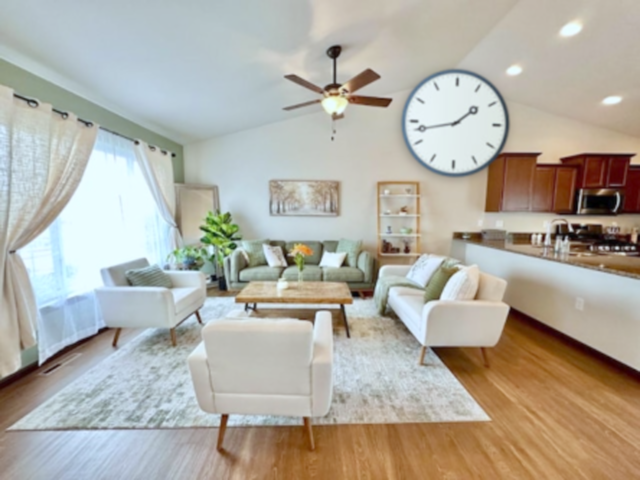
1:43
